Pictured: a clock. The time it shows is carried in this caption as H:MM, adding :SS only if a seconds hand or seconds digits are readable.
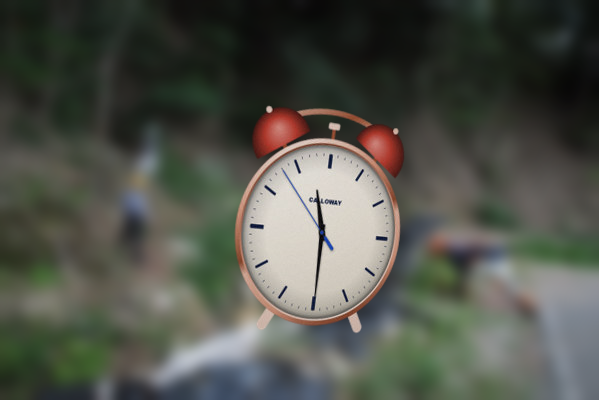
11:29:53
